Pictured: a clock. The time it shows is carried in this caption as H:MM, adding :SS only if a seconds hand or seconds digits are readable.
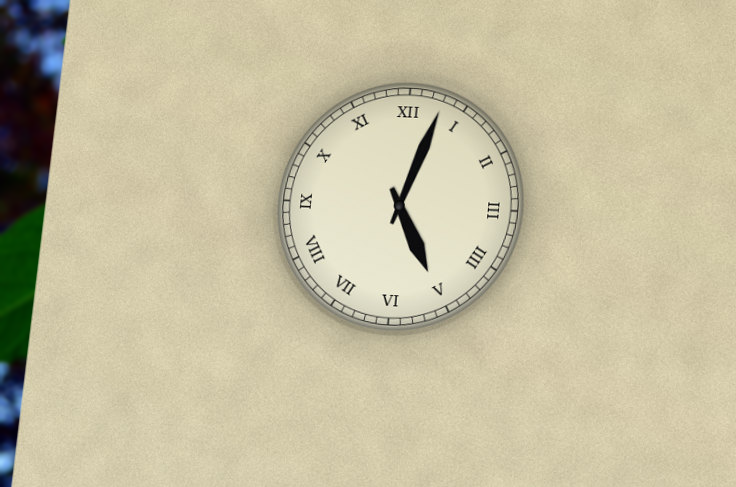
5:03
